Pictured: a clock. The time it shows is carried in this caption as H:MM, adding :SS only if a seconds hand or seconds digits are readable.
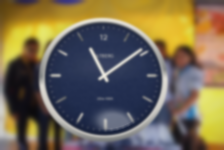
11:09
